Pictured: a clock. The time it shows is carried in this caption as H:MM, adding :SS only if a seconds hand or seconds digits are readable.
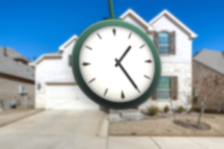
1:25
